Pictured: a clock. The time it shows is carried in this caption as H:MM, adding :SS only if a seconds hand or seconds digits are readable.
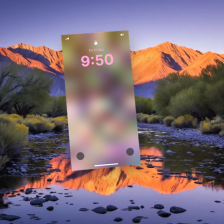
9:50
